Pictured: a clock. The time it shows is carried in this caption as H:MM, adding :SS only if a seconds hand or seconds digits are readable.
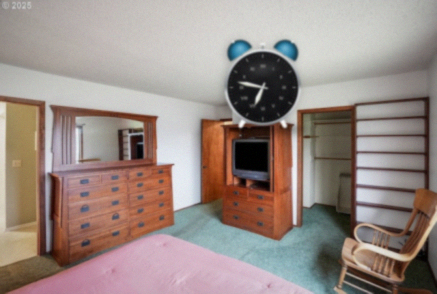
6:47
